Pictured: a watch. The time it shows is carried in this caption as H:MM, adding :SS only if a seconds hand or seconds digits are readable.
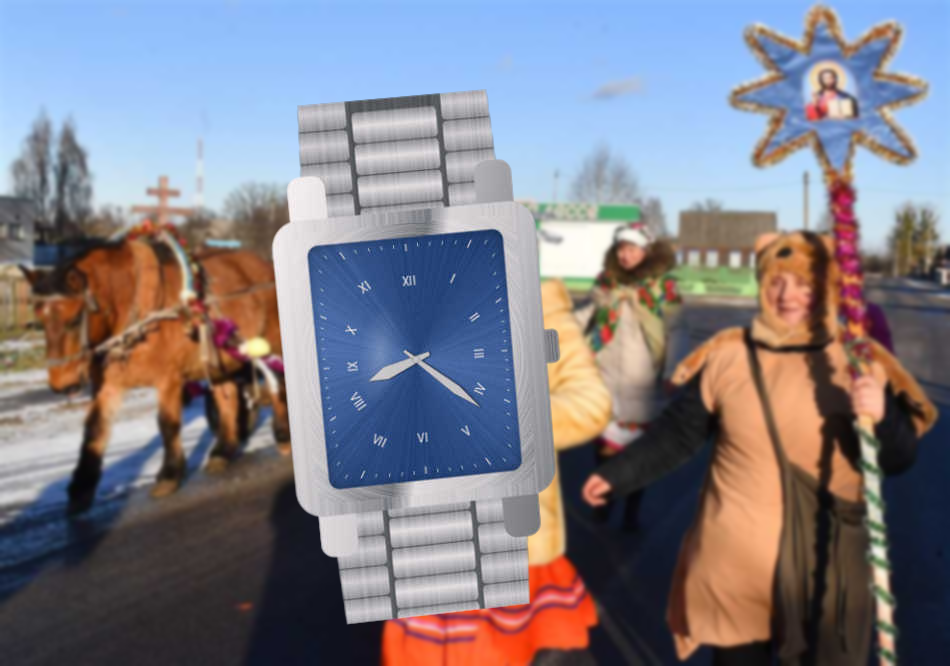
8:22
